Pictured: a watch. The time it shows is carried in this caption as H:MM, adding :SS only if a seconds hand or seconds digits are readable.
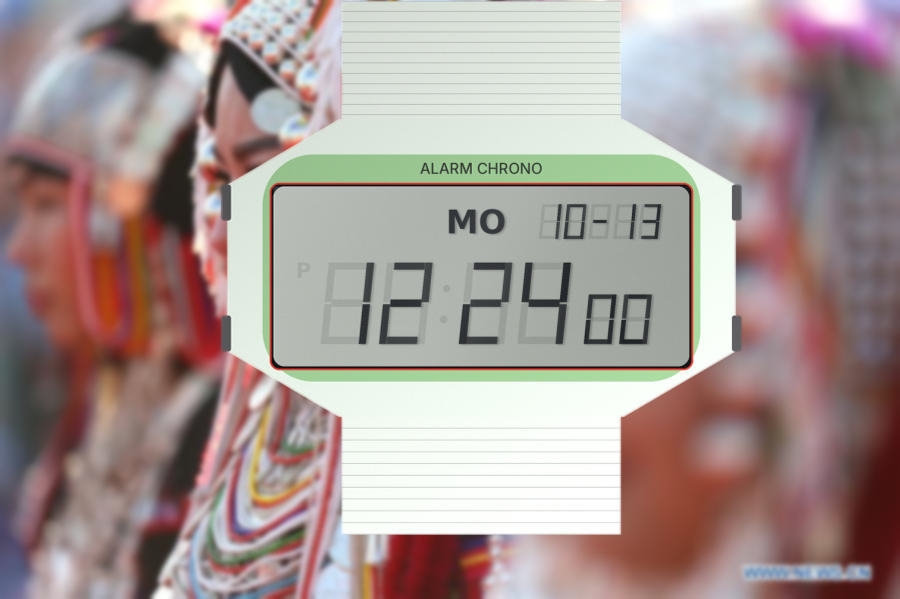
12:24:00
